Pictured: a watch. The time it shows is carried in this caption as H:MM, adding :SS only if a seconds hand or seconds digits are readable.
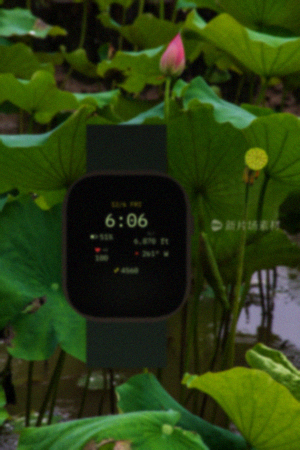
6:06
